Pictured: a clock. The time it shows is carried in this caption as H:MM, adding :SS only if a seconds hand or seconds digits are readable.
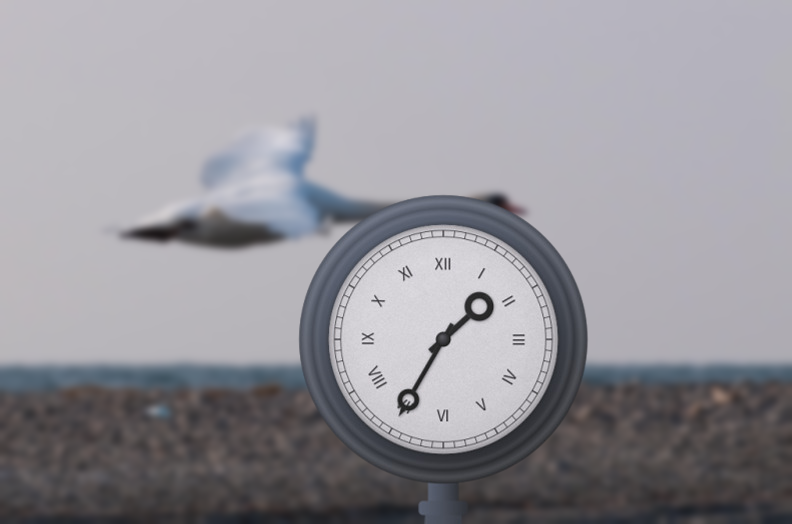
1:35
